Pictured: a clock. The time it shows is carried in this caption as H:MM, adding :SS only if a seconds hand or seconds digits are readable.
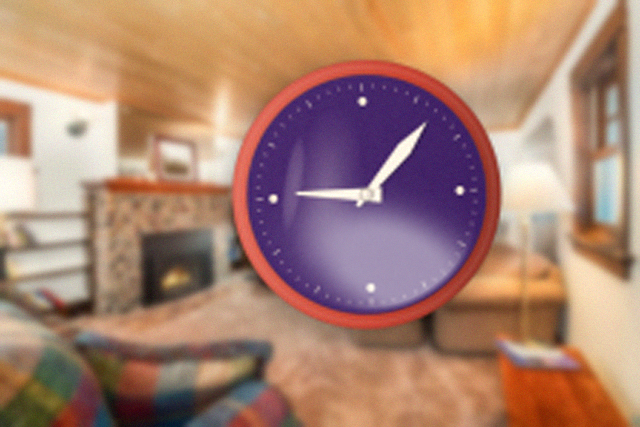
9:07
